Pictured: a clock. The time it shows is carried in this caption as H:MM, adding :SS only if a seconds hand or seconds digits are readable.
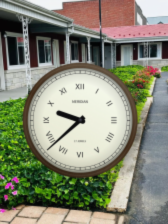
9:38
